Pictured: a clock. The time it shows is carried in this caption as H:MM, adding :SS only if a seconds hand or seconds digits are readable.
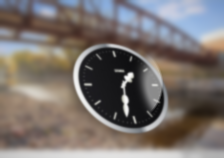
1:32
